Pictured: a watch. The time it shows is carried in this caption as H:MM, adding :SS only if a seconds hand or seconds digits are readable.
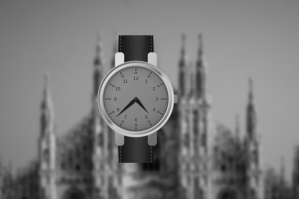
4:38
